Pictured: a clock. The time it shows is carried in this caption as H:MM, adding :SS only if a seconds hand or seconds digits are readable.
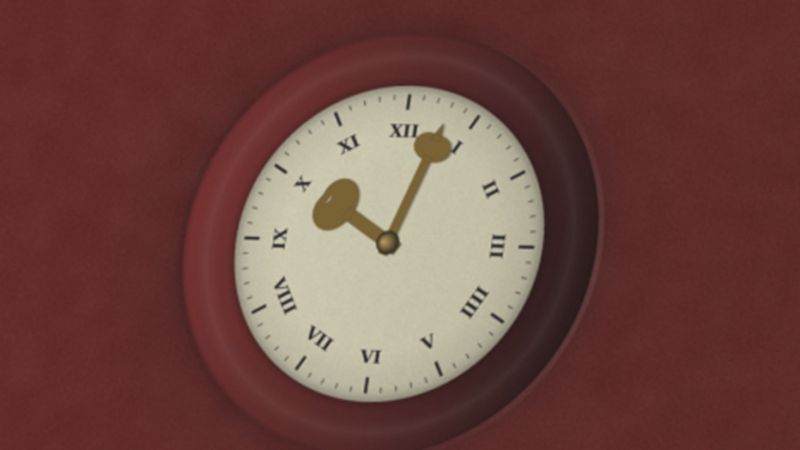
10:03
